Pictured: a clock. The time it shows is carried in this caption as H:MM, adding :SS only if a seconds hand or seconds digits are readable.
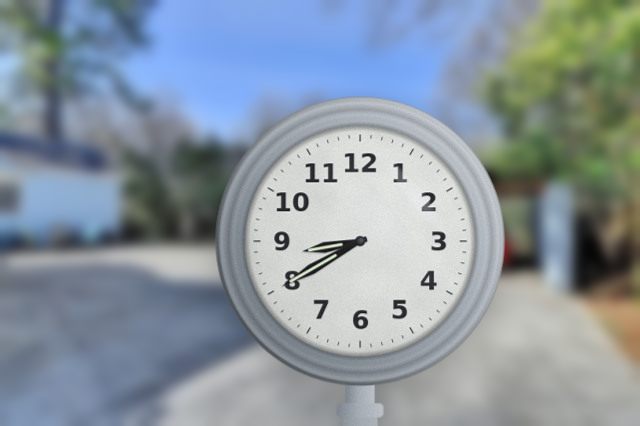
8:40
